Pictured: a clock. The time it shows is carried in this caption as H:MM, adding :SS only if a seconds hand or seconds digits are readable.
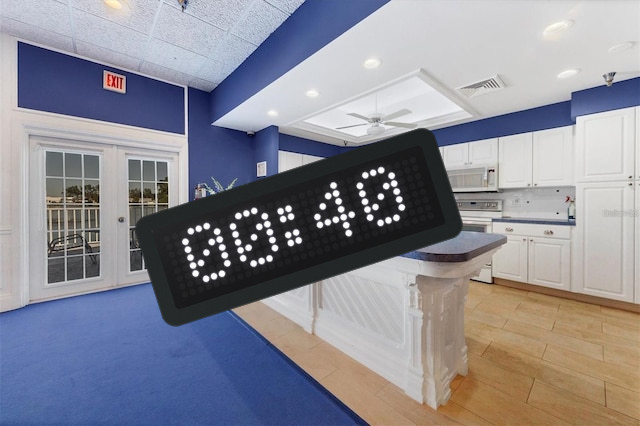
0:40
